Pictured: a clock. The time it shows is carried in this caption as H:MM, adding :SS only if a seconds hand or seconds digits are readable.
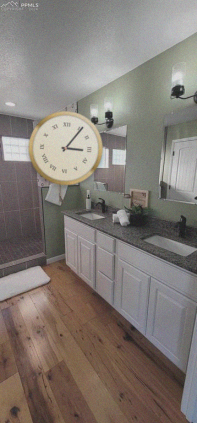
3:06
